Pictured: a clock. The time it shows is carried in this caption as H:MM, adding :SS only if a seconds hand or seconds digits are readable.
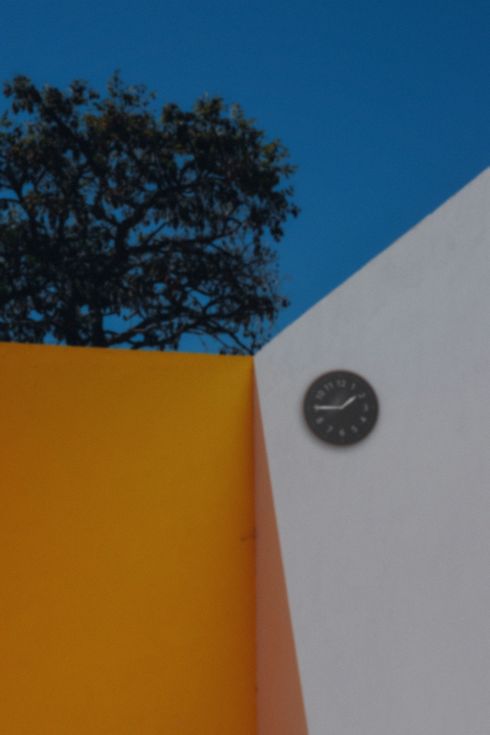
1:45
